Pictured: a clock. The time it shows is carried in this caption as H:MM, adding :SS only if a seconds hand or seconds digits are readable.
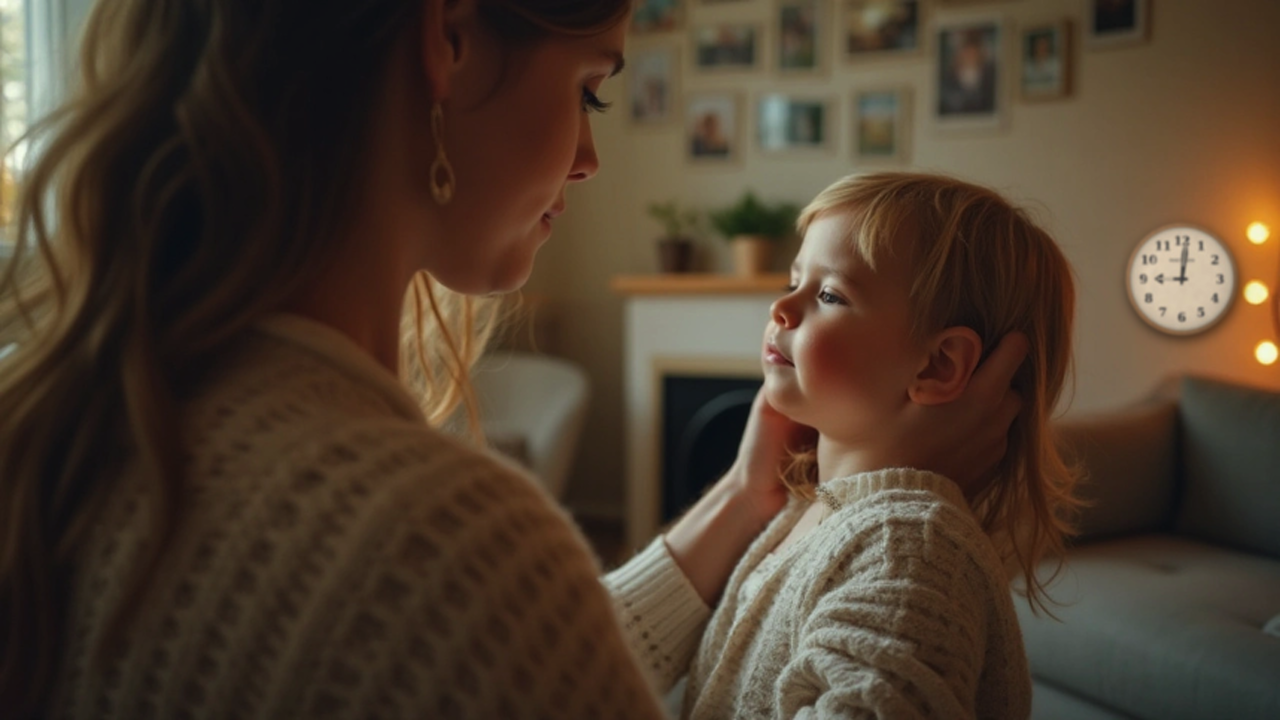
9:01
